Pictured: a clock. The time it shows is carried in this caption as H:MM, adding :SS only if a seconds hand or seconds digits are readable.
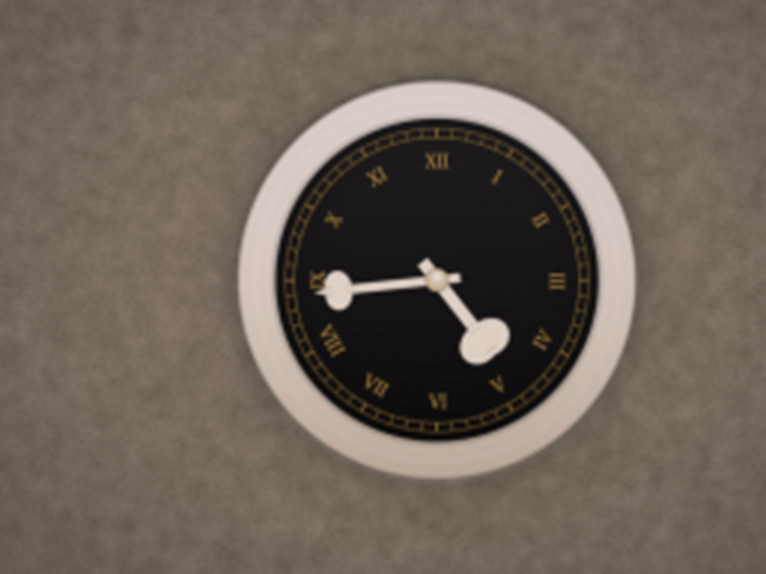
4:44
